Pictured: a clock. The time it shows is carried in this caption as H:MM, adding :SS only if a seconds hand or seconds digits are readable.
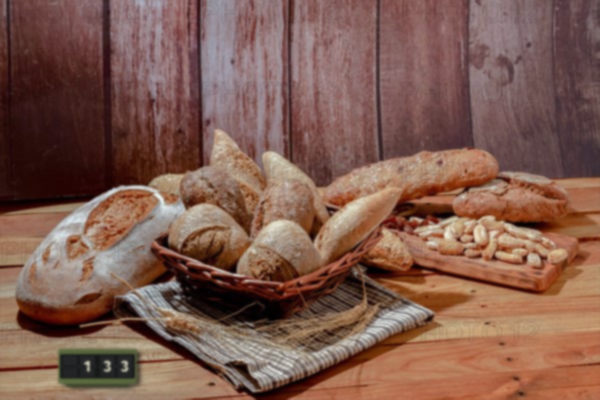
1:33
